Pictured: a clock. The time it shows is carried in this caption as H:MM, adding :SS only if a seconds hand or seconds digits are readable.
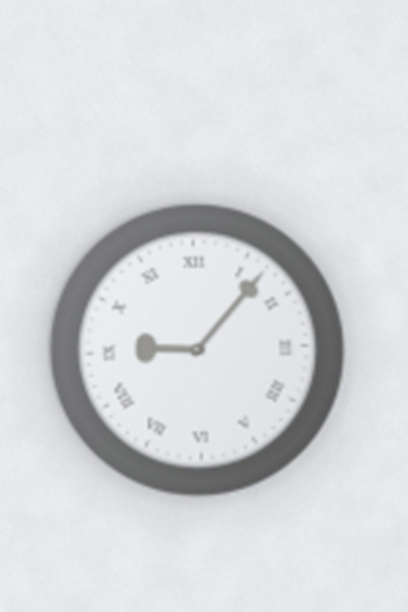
9:07
